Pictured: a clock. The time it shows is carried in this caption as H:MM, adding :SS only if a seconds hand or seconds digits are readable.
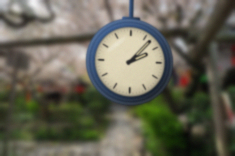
2:07
